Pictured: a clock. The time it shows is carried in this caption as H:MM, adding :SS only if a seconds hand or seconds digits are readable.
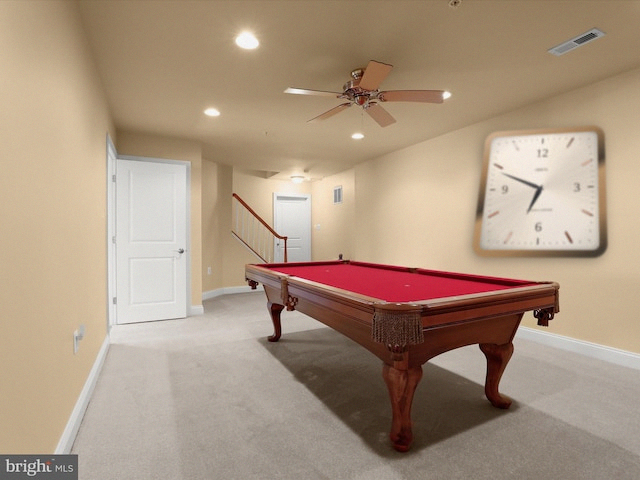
6:49
